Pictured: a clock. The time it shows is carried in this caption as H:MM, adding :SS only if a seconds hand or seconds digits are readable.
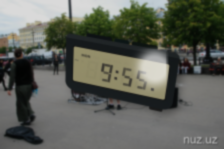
9:55
